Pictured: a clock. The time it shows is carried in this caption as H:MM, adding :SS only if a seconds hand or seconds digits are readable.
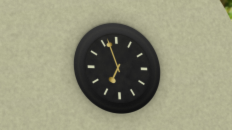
6:57
